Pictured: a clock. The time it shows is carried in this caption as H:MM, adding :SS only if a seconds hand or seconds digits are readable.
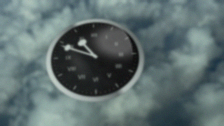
10:49
